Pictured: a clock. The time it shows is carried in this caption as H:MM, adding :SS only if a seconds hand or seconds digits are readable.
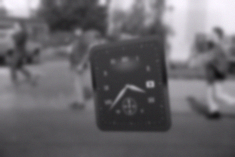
3:38
